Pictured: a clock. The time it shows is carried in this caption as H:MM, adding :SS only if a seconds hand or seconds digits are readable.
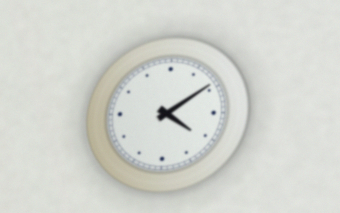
4:09
